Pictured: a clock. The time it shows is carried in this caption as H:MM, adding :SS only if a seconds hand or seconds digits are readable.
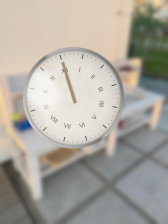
12:00
